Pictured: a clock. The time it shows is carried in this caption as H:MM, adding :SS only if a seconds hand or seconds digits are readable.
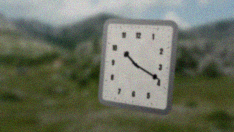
10:19
